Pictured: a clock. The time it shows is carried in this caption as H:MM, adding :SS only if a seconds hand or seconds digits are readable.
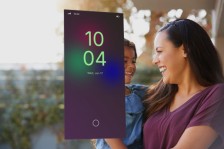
10:04
